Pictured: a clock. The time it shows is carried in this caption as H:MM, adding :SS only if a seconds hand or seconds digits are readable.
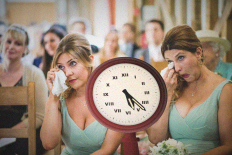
5:23
